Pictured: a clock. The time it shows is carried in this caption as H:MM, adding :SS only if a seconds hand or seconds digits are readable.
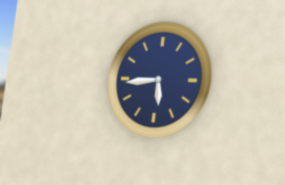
5:44
